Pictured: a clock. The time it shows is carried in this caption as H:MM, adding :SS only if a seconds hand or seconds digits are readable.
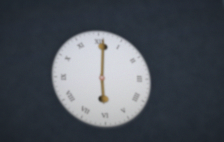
6:01
